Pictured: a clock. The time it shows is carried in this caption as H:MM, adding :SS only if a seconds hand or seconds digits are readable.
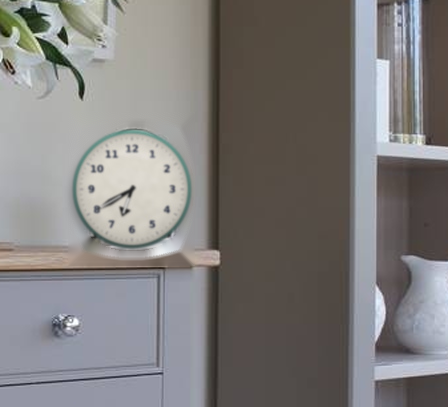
6:40
